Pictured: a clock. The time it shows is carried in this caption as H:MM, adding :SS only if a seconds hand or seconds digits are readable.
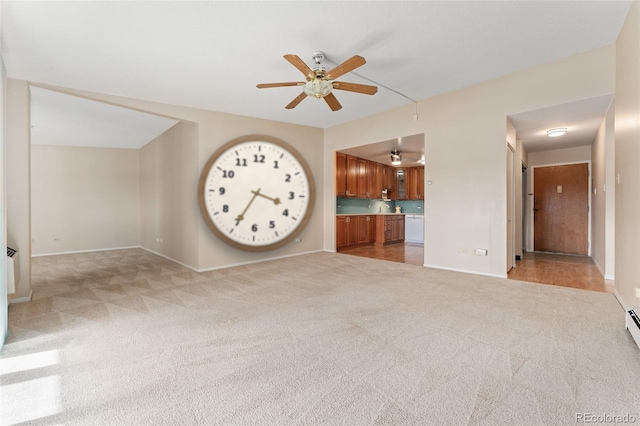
3:35
